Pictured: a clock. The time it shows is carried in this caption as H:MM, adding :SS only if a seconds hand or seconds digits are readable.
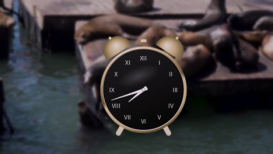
7:42
